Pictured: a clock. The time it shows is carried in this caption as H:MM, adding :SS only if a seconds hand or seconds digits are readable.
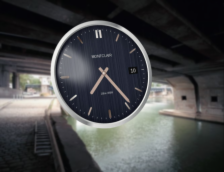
7:24
